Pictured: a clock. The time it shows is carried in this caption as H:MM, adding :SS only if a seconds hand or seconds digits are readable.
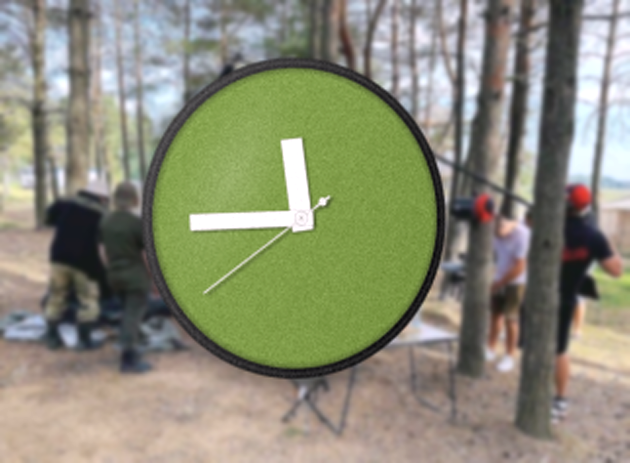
11:44:39
